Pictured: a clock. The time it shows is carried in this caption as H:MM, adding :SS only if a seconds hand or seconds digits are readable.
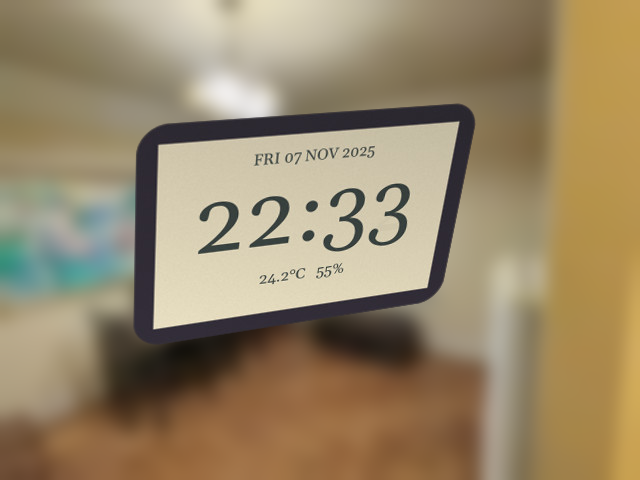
22:33
